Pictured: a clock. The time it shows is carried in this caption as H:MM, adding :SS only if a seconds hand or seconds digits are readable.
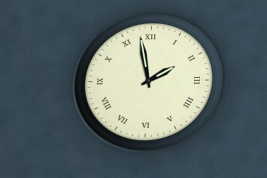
1:58
